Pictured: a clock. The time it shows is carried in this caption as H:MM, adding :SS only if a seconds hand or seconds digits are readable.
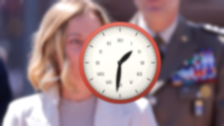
1:31
